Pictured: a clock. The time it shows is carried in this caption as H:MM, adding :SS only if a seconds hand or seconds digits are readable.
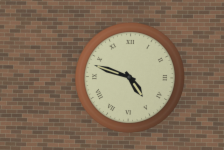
4:48
